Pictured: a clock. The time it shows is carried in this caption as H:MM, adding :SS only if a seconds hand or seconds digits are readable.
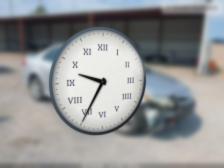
9:35
